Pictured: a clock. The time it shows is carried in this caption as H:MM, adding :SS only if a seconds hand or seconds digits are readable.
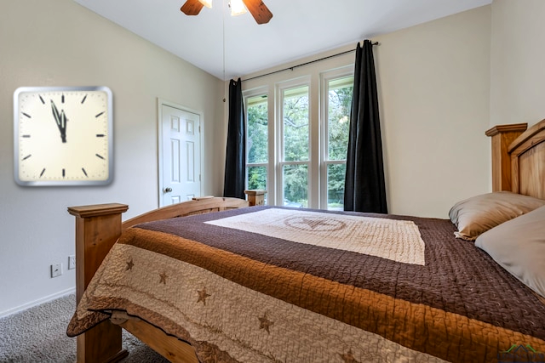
11:57
